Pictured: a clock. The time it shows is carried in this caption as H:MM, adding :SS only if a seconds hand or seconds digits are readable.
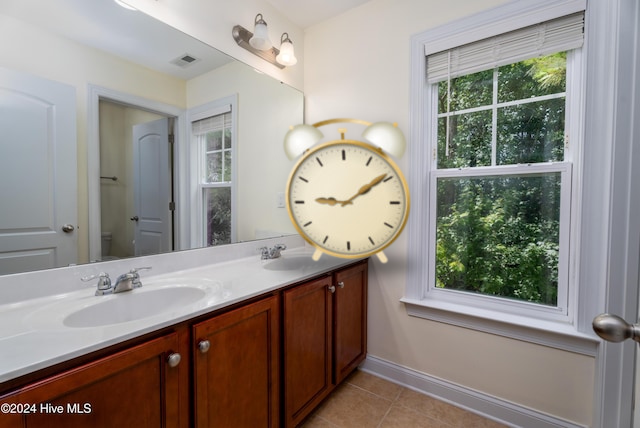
9:09
